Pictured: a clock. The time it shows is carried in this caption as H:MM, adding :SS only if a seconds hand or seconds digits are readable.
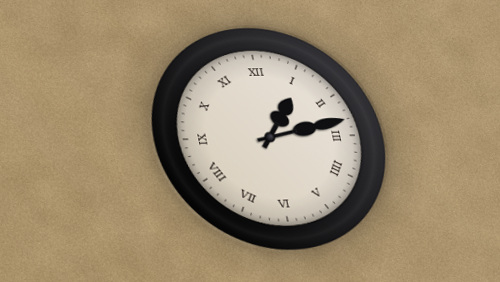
1:13
